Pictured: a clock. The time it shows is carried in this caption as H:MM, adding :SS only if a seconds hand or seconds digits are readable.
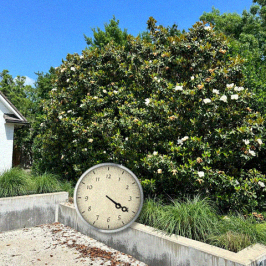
4:21
